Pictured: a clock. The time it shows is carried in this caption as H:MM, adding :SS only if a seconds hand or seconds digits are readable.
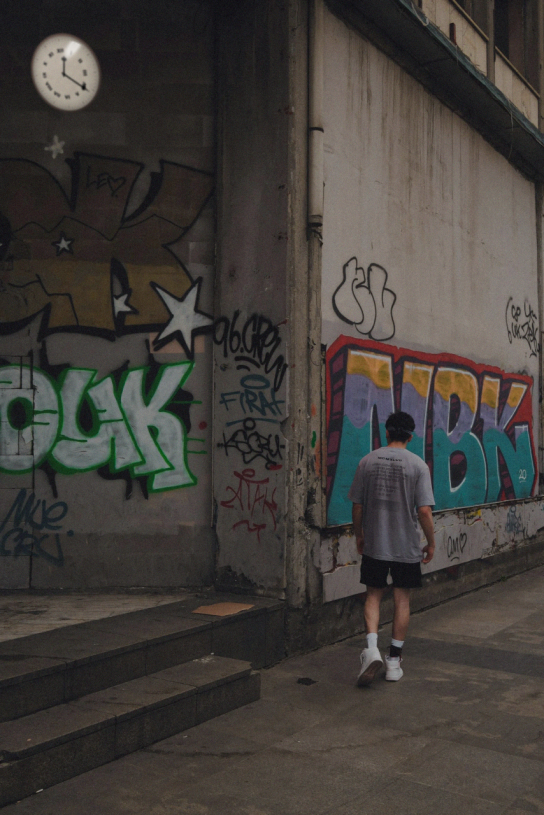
12:21
